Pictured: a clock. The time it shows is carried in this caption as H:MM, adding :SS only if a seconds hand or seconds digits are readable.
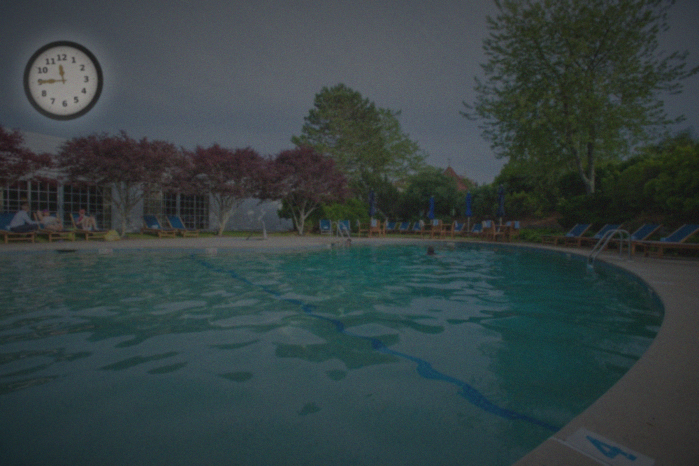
11:45
